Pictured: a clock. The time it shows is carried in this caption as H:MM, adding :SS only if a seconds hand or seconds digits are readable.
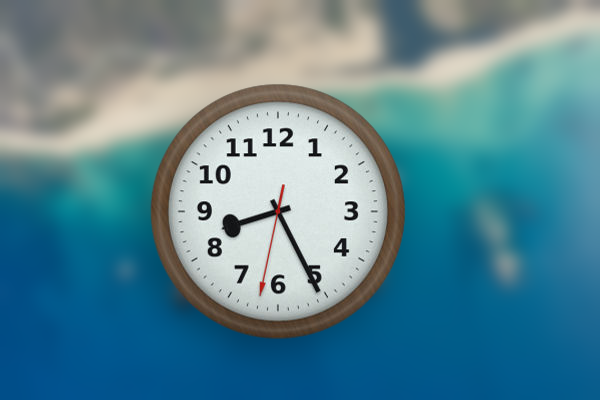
8:25:32
